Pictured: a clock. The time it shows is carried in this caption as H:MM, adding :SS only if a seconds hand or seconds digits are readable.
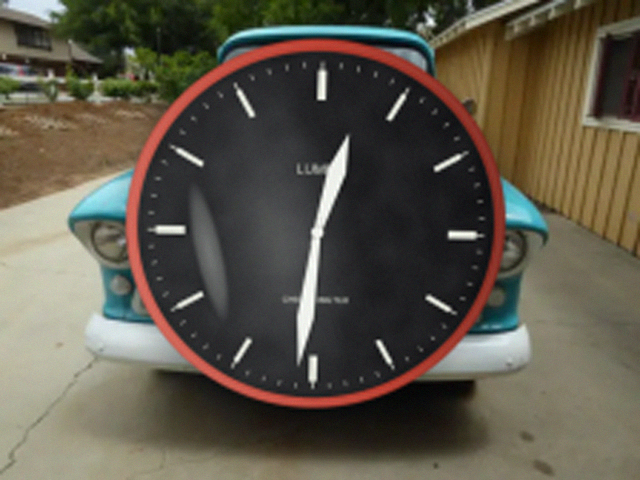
12:31
